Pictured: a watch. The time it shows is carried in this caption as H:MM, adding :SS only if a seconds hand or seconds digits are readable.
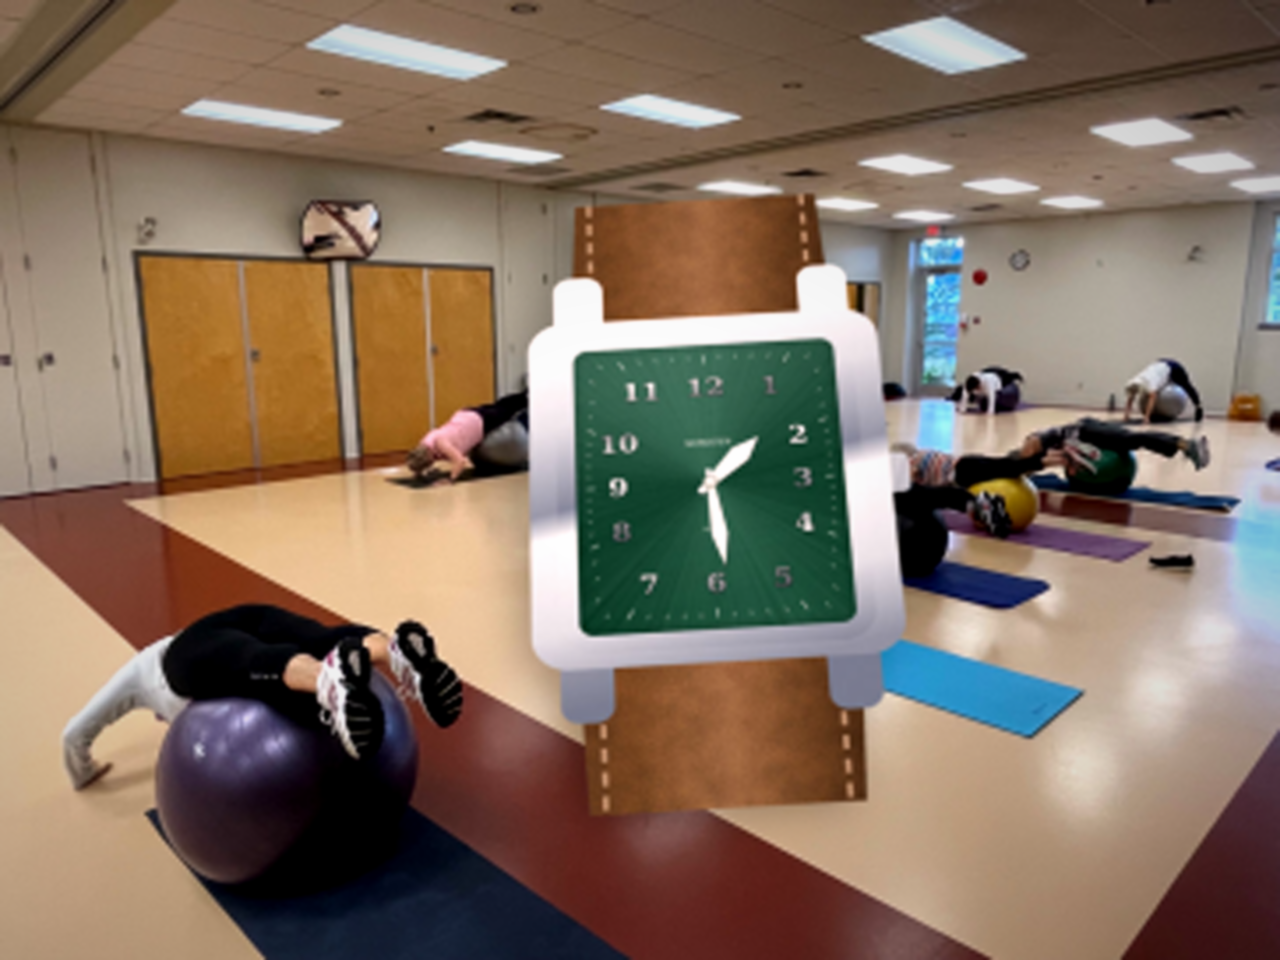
1:29
